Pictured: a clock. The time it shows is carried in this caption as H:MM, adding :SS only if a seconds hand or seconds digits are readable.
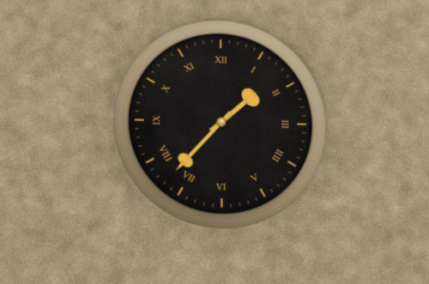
1:37
